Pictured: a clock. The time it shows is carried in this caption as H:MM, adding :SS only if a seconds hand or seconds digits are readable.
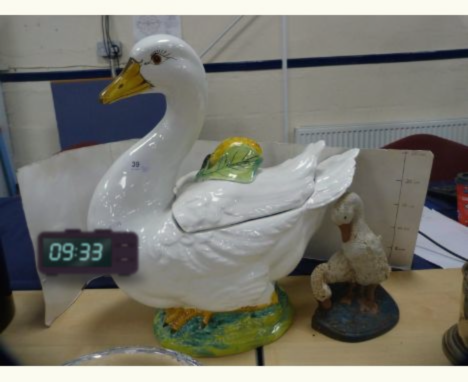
9:33
